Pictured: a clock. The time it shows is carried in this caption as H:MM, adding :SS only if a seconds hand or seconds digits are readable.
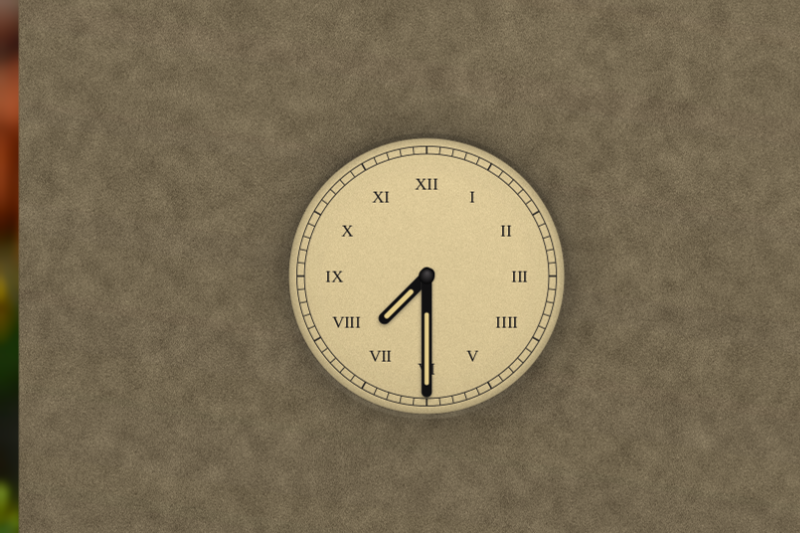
7:30
